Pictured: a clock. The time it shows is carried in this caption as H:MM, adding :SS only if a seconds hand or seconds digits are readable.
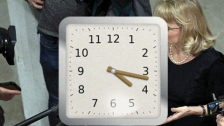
4:17
